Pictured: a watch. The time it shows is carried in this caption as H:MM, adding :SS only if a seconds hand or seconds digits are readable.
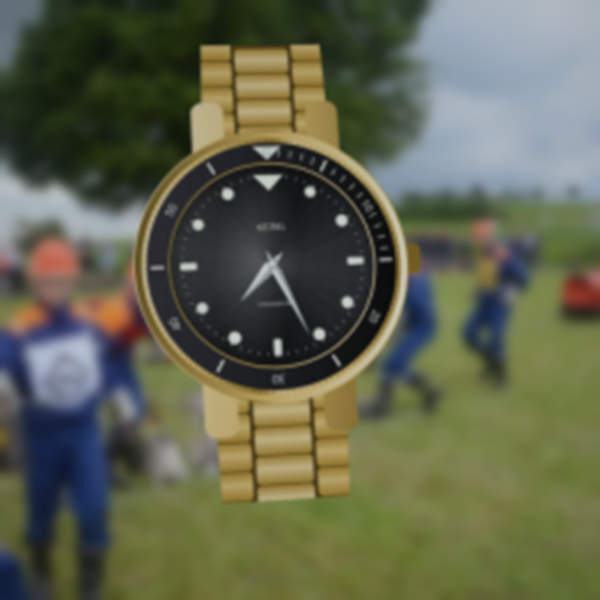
7:26
